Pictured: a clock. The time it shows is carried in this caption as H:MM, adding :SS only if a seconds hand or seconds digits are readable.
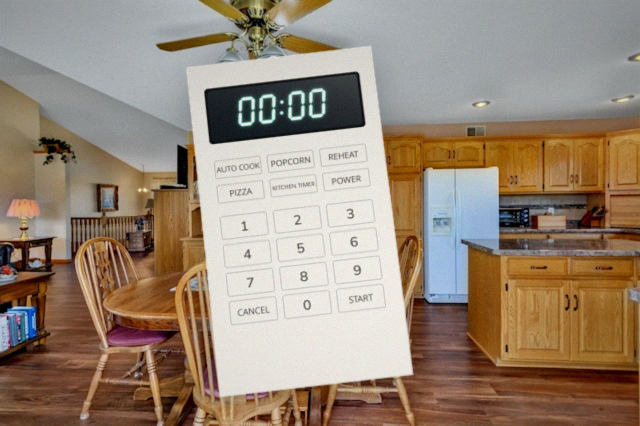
0:00
